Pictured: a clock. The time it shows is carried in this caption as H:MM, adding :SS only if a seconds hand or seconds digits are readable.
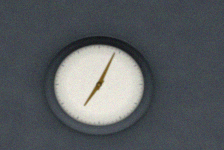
7:04
